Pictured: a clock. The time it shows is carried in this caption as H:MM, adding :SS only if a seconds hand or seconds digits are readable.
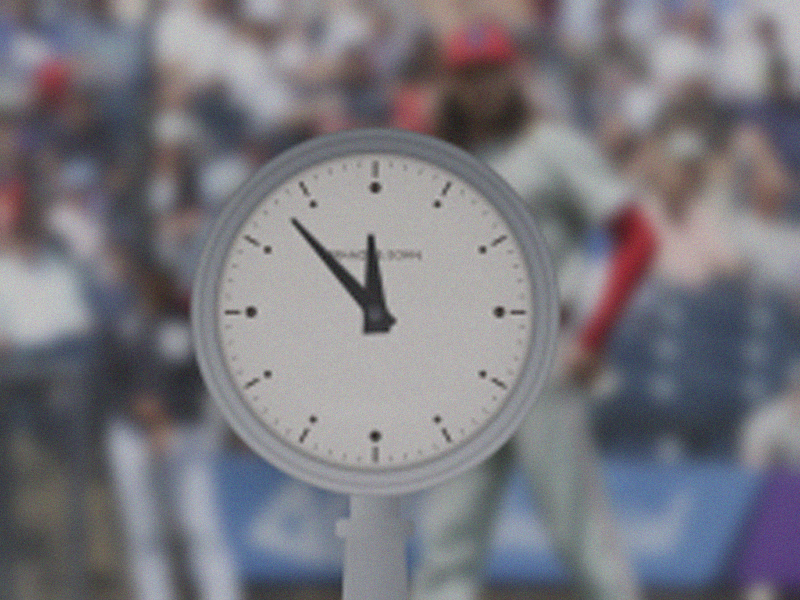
11:53
